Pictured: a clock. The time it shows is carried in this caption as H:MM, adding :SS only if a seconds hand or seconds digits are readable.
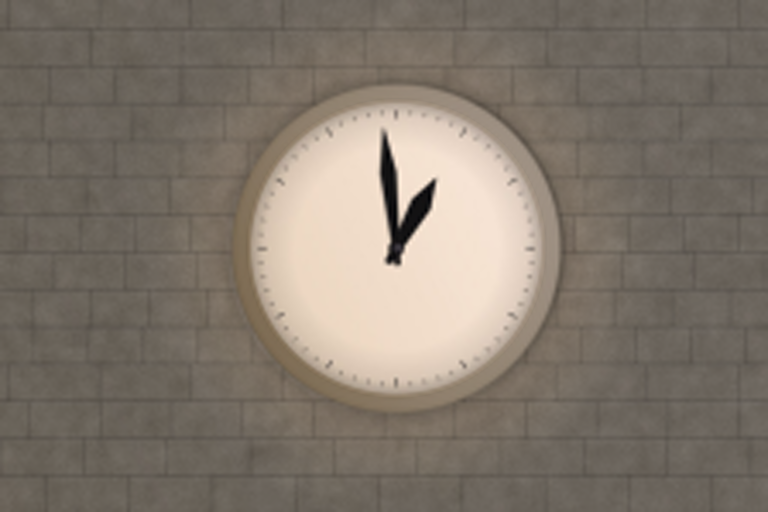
12:59
